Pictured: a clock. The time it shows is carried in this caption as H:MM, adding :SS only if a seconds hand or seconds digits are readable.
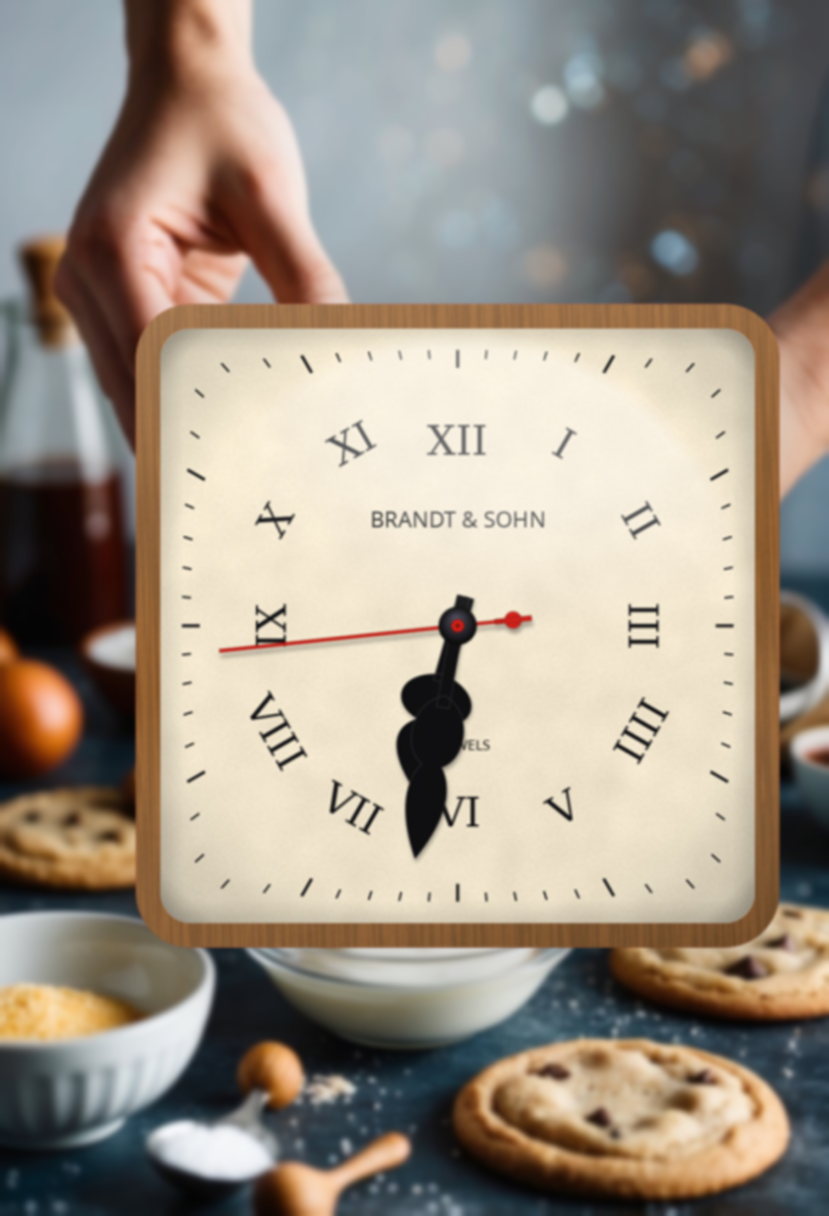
6:31:44
